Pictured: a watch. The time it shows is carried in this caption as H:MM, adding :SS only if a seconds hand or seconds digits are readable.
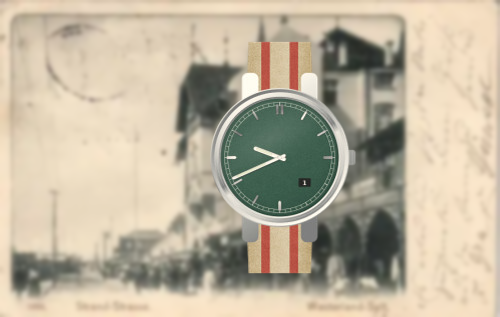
9:41
